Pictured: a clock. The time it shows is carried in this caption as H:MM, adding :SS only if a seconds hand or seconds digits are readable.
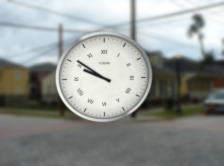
9:51
